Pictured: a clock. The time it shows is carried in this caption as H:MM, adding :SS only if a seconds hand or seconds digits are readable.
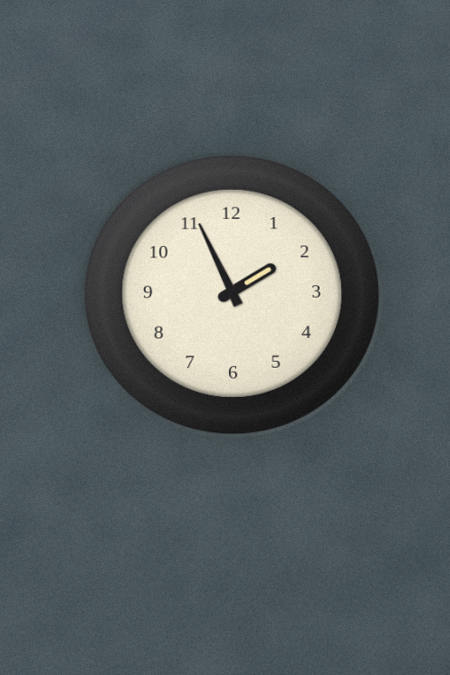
1:56
